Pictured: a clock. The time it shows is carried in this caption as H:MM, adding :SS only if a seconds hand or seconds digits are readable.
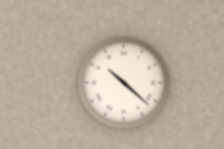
10:22
